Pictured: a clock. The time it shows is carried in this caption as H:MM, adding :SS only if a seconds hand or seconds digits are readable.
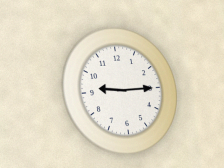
9:15
